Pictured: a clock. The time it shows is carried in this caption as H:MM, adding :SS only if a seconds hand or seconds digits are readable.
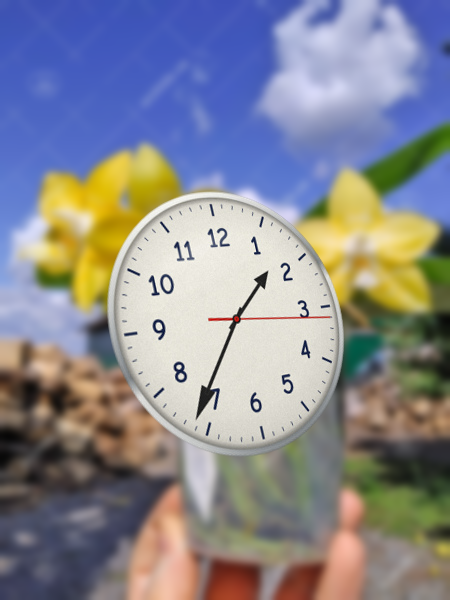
1:36:16
